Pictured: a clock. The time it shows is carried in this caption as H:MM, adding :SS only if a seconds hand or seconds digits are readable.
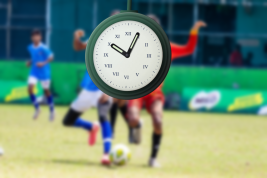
10:04
